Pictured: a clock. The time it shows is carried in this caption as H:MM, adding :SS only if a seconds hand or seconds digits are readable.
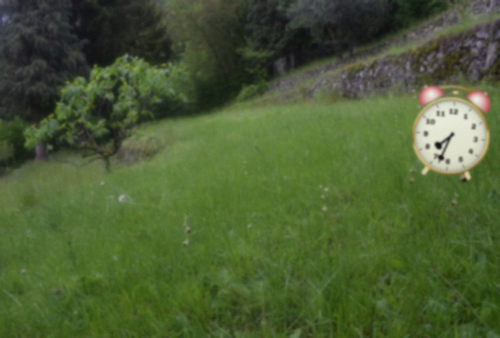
7:33
